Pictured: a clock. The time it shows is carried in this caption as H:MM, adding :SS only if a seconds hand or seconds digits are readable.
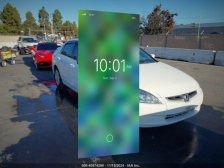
10:01
